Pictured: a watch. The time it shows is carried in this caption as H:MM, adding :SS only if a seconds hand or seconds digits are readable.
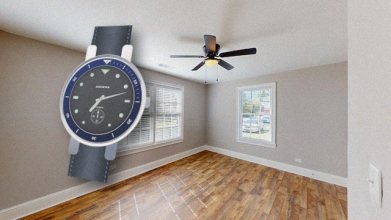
7:12
